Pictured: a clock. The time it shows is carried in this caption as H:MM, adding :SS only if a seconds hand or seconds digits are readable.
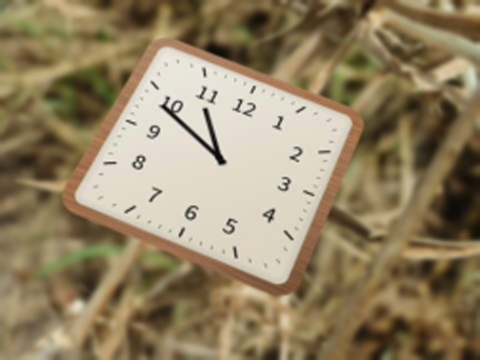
10:49
